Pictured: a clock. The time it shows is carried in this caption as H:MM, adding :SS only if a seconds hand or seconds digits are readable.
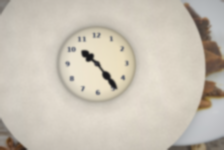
10:24
